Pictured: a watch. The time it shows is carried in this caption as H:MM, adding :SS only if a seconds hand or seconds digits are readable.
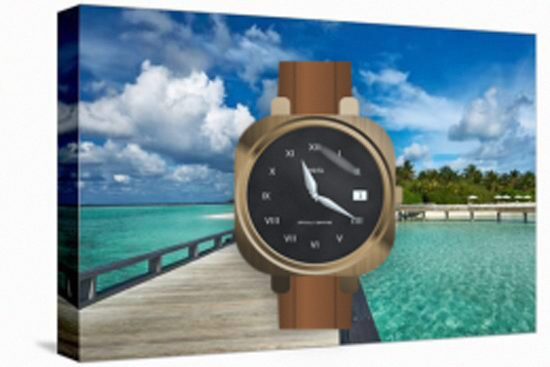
11:20
